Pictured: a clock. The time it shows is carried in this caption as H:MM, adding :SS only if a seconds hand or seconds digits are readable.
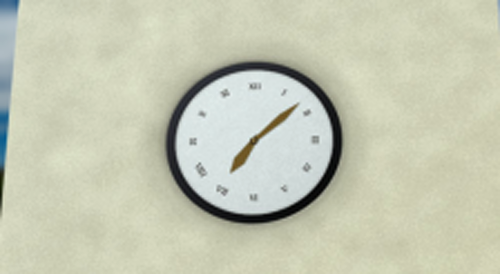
7:08
